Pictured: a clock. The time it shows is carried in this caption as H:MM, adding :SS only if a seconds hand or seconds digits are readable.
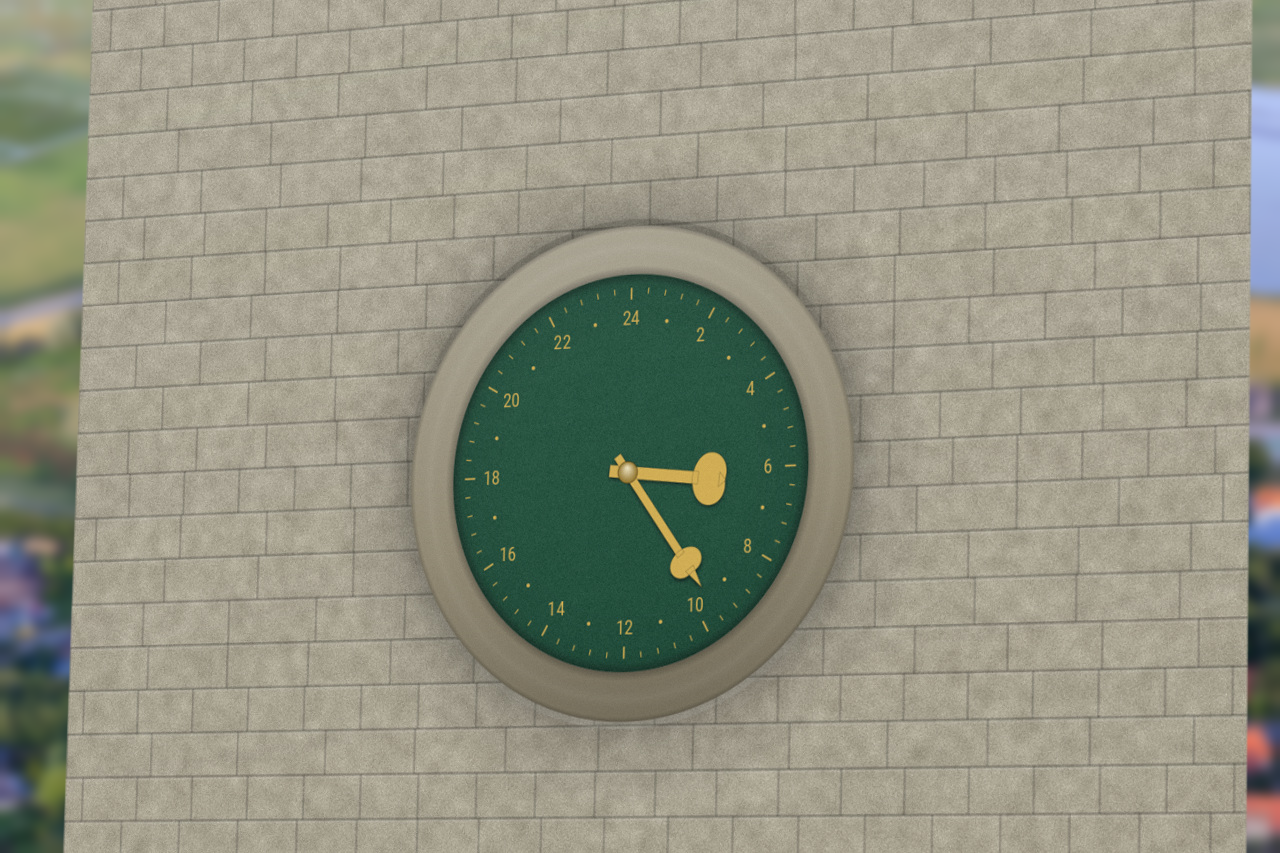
6:24
